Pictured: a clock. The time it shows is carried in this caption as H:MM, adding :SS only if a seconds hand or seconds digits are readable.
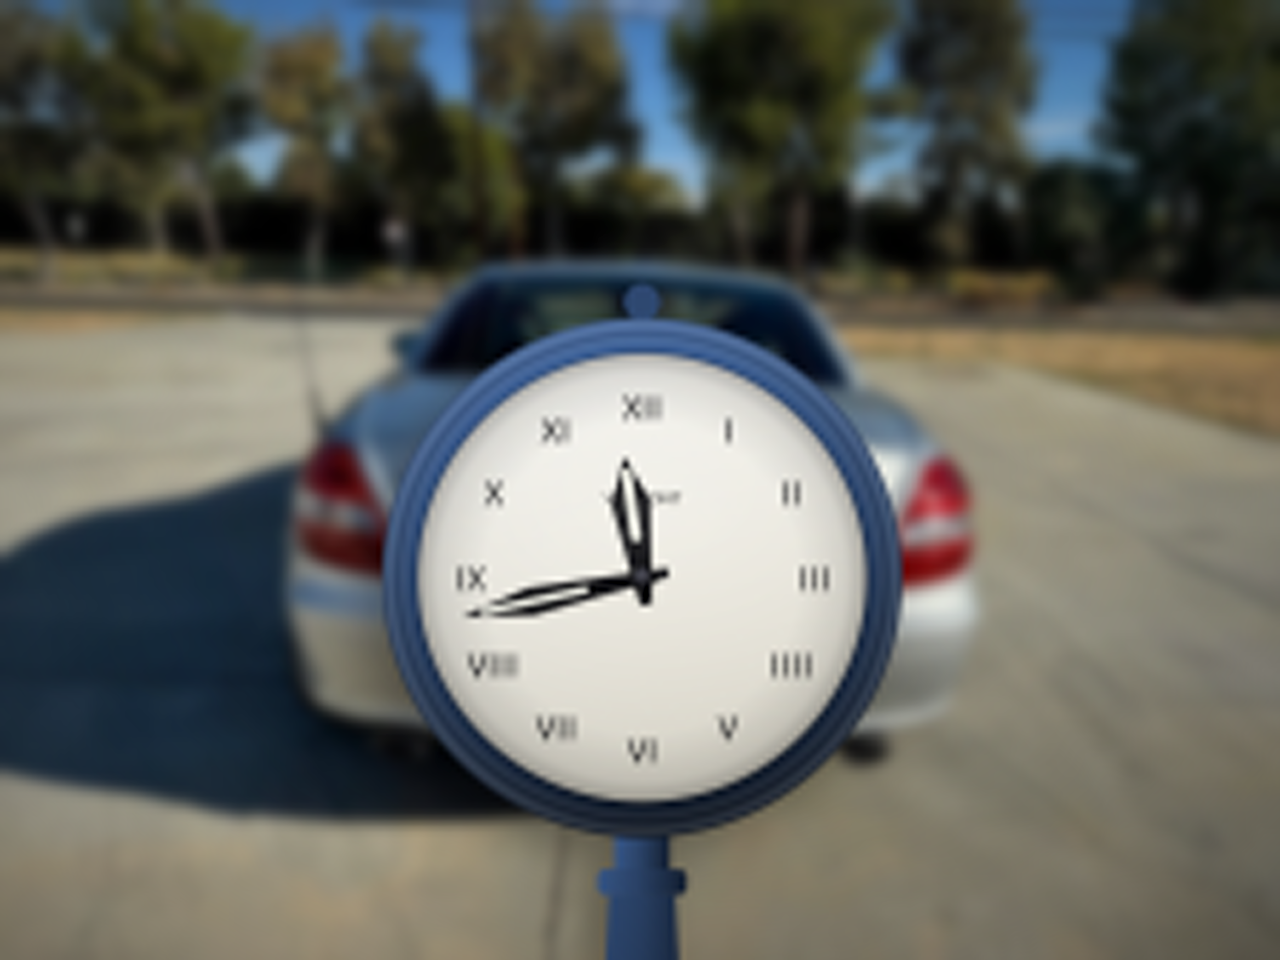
11:43
